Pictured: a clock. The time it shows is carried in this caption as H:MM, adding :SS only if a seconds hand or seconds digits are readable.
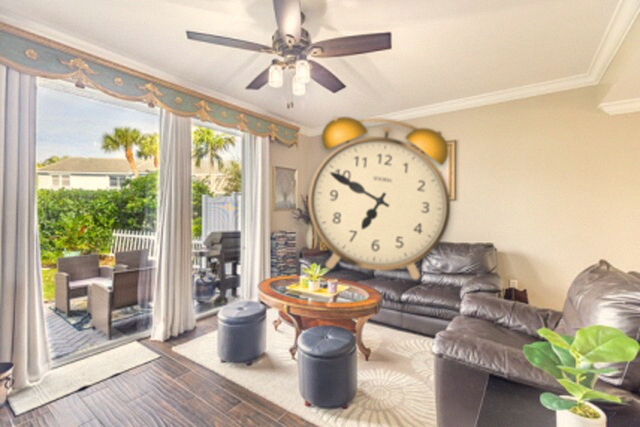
6:49
